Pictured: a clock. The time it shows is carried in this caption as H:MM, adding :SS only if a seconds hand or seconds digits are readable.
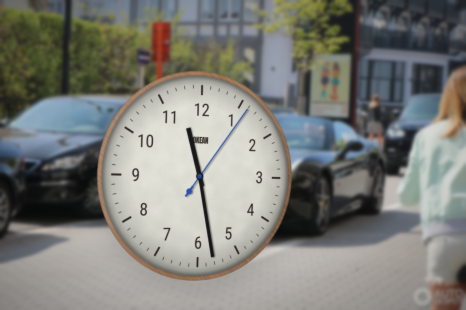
11:28:06
